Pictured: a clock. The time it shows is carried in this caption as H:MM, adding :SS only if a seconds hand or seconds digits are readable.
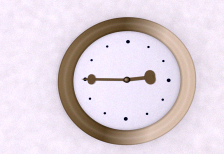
2:45
